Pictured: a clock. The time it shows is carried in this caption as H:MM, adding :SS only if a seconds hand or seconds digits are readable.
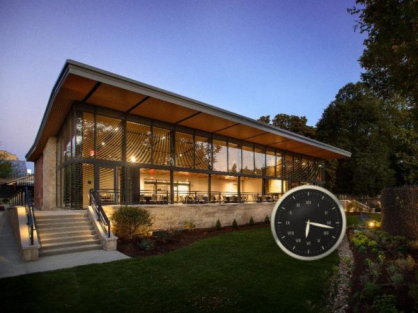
6:17
